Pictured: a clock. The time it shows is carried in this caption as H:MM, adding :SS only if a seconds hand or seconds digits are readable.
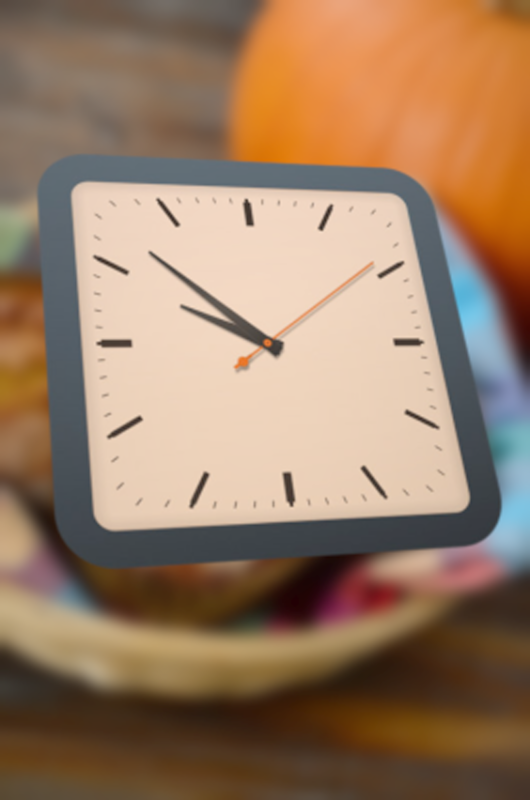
9:52:09
